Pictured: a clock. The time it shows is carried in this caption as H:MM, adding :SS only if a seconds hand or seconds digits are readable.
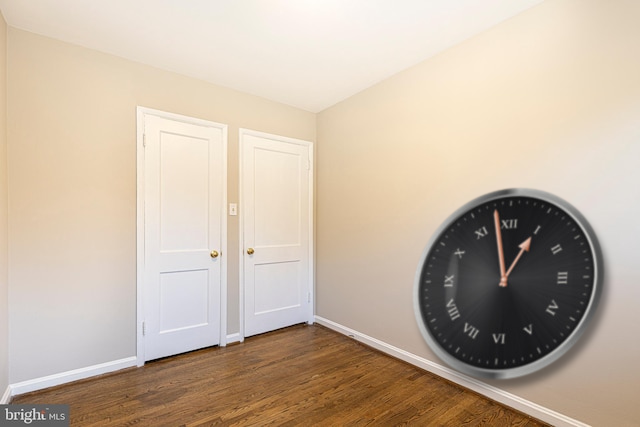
12:58
